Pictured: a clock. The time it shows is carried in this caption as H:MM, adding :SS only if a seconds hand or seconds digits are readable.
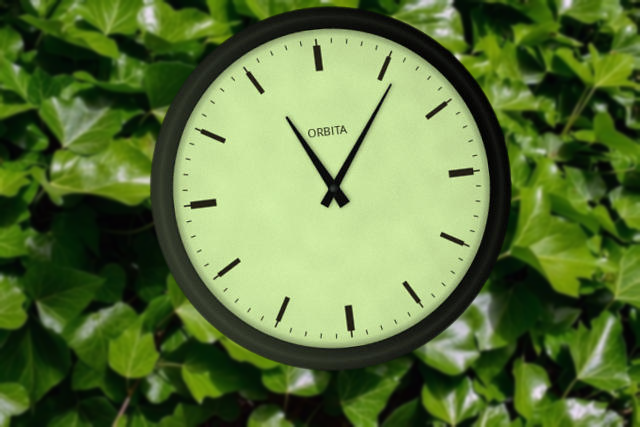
11:06
